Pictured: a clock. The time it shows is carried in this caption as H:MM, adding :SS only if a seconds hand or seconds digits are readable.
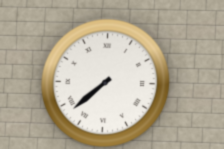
7:38
